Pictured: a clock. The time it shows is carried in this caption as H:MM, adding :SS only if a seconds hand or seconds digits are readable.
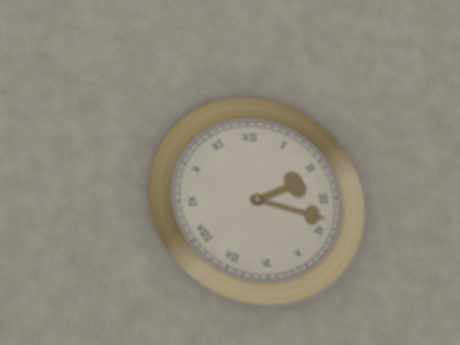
2:18
